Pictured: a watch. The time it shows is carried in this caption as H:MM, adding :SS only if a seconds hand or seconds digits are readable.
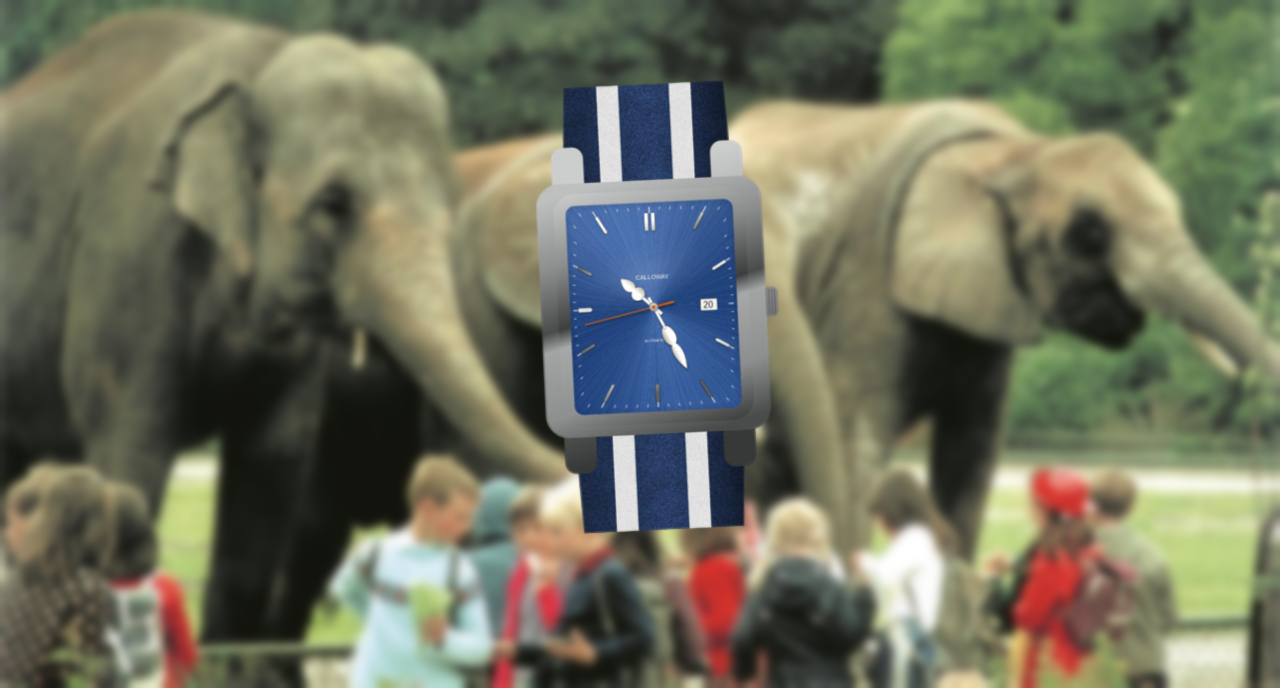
10:25:43
